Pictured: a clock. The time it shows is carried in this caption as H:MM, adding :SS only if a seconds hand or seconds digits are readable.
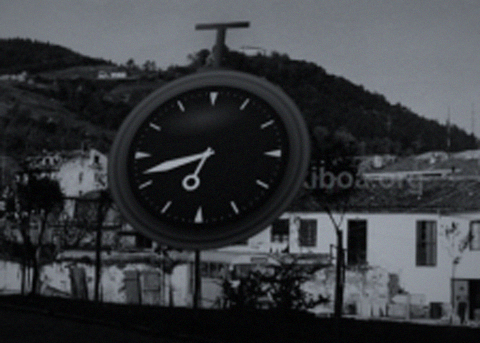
6:42
